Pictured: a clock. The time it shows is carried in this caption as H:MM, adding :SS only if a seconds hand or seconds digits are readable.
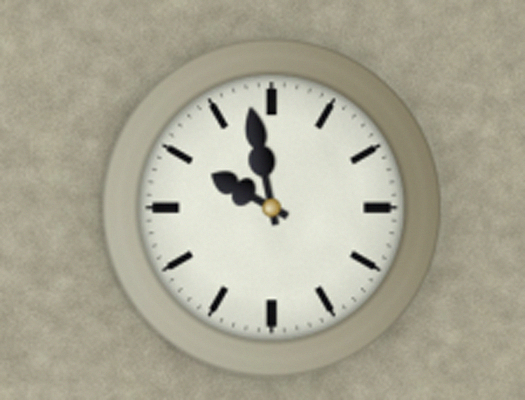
9:58
